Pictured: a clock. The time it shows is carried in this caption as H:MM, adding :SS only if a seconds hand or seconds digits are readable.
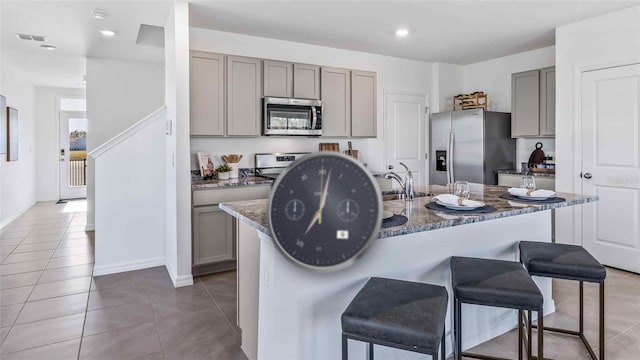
7:02
